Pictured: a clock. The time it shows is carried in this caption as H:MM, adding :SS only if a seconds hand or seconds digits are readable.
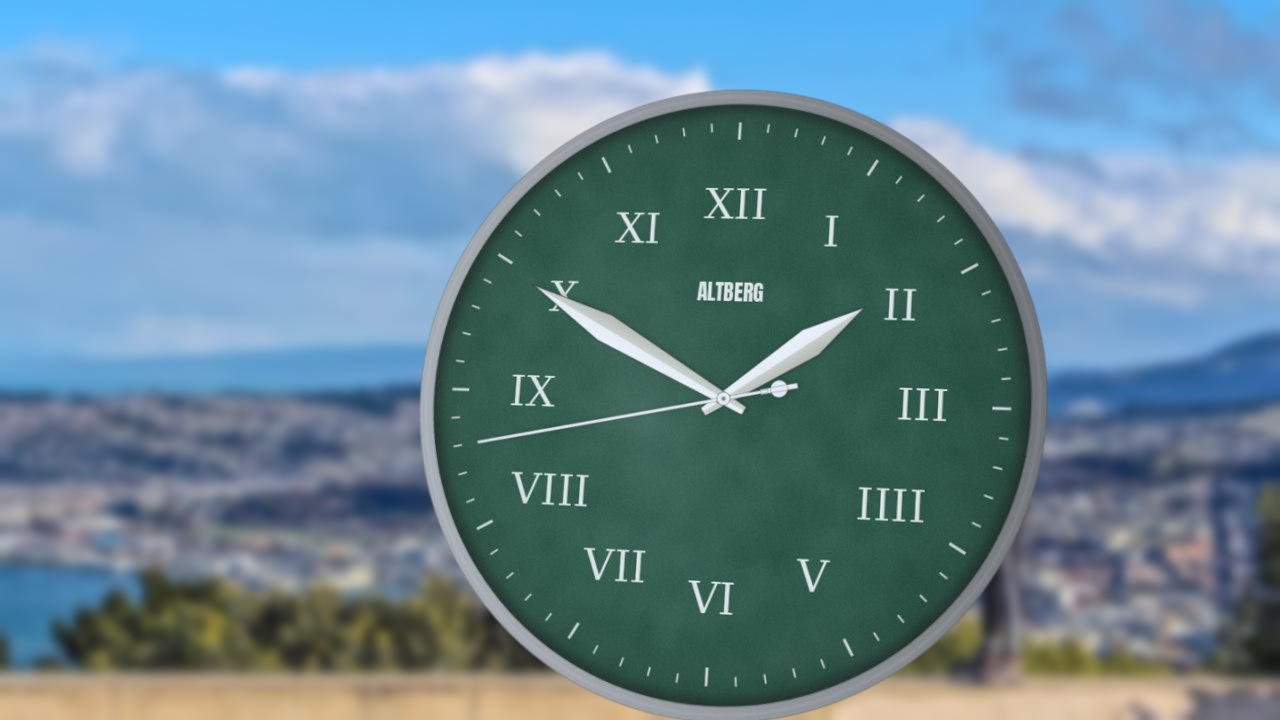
1:49:43
